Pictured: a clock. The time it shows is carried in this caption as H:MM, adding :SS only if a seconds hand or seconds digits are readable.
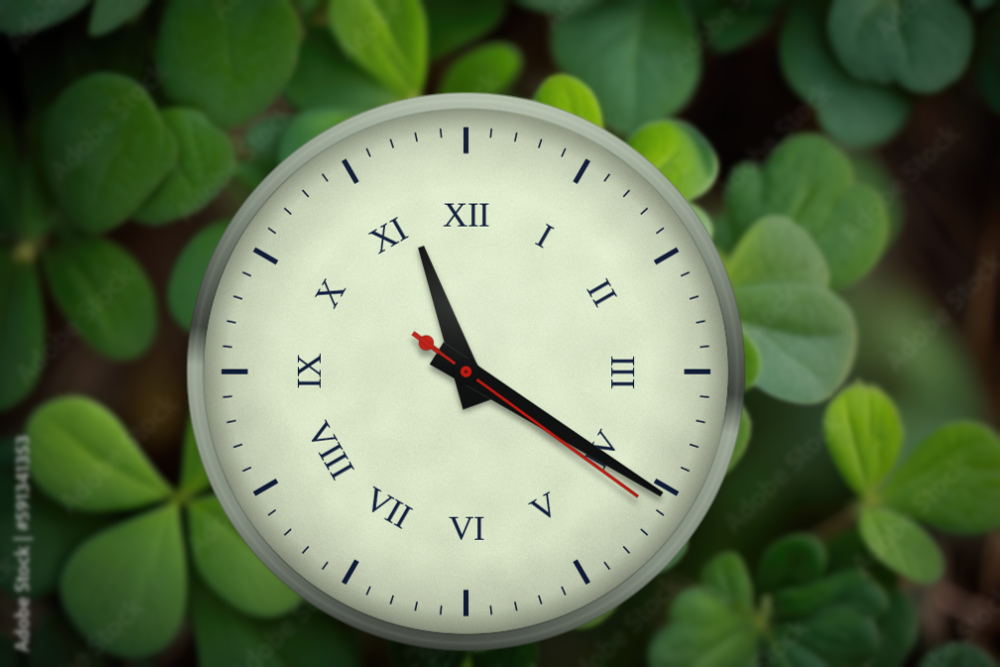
11:20:21
